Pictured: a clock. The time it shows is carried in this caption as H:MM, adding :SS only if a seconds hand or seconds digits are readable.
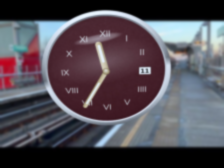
11:35
